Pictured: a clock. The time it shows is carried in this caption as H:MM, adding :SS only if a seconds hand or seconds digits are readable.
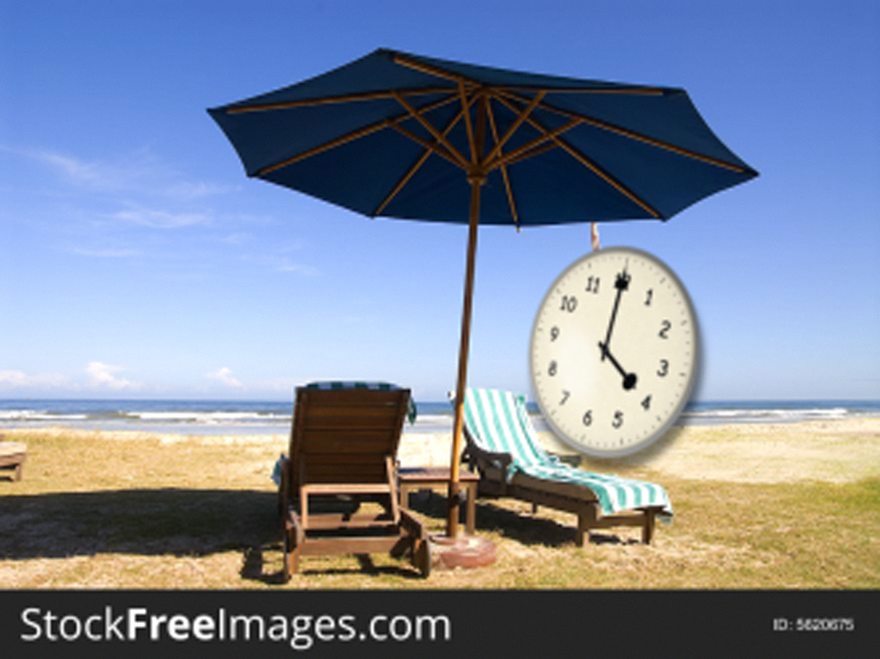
4:00
